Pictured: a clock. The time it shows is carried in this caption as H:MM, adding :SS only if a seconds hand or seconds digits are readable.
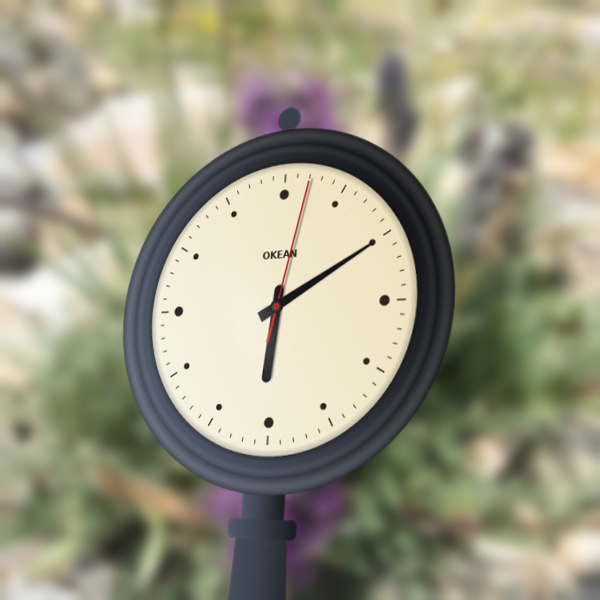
6:10:02
